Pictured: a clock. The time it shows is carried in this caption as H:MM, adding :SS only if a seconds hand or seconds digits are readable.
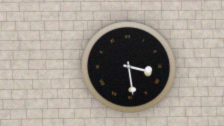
3:29
